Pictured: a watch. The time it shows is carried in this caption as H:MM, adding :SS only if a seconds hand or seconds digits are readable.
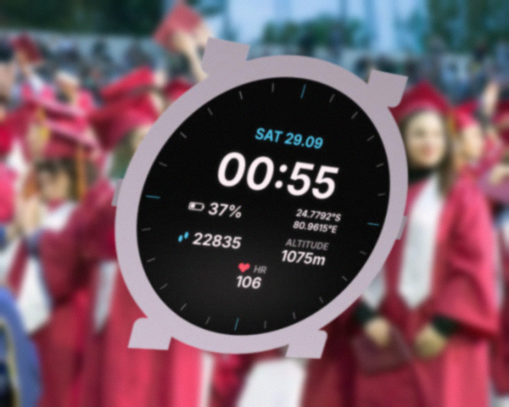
0:55
